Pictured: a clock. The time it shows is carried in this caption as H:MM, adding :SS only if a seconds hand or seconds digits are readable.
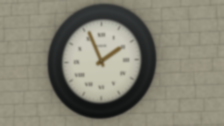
1:56
